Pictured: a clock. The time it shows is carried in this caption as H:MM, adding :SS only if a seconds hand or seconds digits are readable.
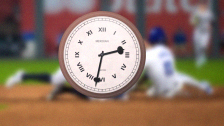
2:32
